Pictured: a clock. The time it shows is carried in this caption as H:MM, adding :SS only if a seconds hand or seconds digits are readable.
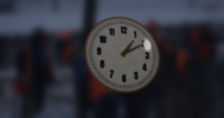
1:10
